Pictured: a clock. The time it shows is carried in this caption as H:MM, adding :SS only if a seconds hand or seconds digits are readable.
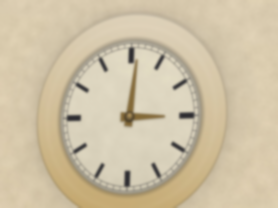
3:01
